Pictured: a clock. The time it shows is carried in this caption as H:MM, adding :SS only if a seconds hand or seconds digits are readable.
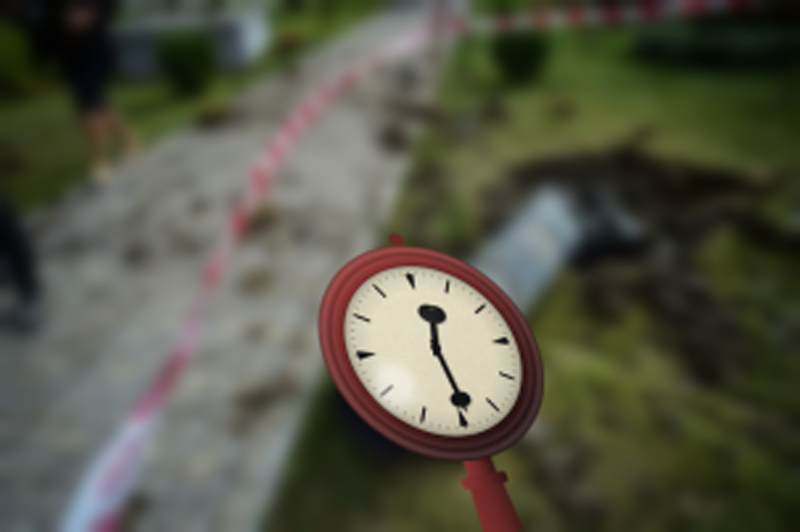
12:29
